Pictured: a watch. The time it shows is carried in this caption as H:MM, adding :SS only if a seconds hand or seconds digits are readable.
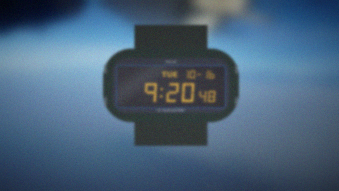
9:20
